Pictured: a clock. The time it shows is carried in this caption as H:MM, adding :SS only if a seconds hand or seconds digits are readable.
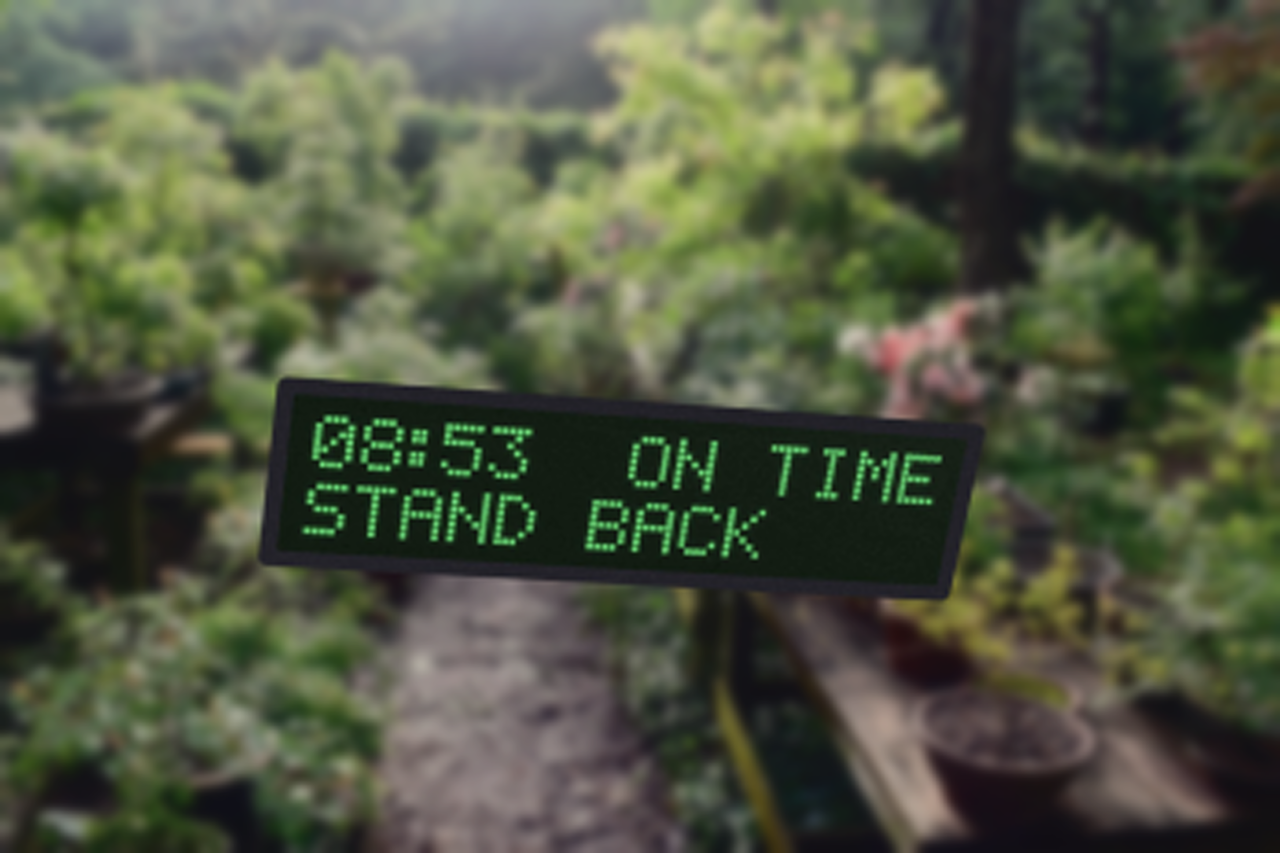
8:53
